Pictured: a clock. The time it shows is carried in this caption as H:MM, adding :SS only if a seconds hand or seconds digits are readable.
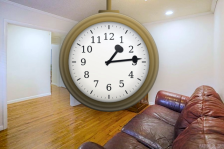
1:14
